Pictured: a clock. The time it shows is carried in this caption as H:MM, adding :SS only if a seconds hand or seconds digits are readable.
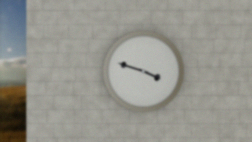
3:48
